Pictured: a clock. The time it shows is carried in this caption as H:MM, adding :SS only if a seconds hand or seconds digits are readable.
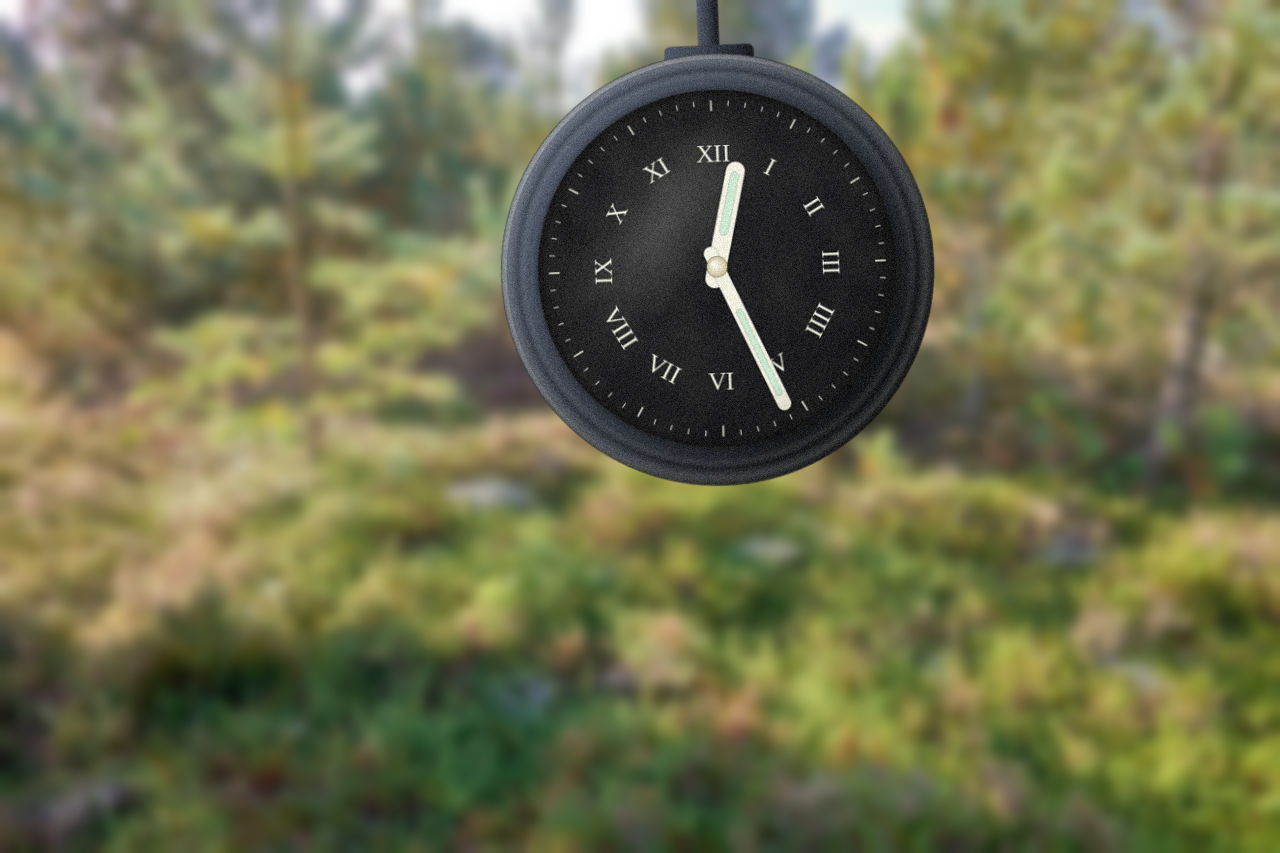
12:26
